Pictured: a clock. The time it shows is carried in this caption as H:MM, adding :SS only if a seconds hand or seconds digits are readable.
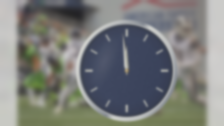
11:59
